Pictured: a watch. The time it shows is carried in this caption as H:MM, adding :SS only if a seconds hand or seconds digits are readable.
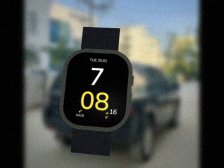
7:08
